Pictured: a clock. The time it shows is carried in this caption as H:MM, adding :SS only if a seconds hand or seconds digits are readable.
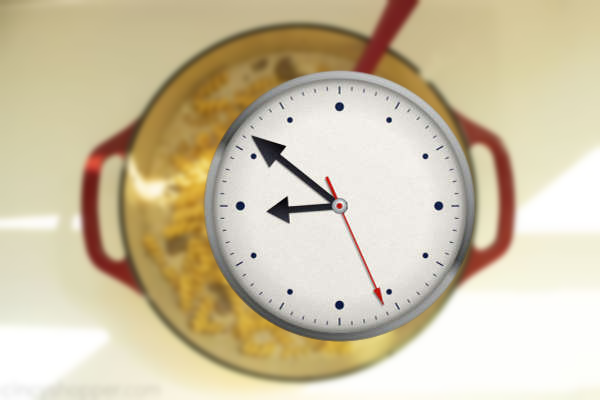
8:51:26
